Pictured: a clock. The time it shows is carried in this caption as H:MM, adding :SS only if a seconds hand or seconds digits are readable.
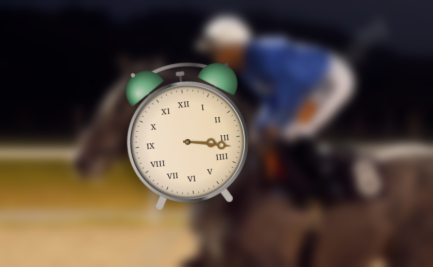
3:17
